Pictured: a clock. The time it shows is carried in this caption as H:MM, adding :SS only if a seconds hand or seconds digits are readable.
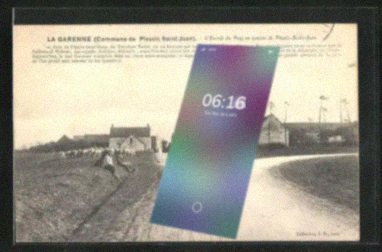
6:16
